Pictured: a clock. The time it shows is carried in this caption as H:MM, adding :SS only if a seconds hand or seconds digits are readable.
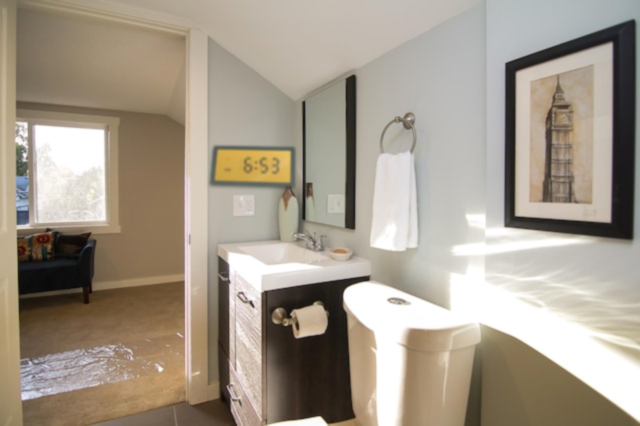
6:53
